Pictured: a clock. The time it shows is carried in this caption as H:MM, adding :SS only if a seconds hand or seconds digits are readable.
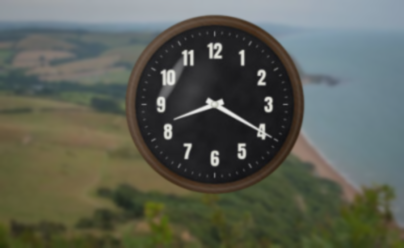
8:20
